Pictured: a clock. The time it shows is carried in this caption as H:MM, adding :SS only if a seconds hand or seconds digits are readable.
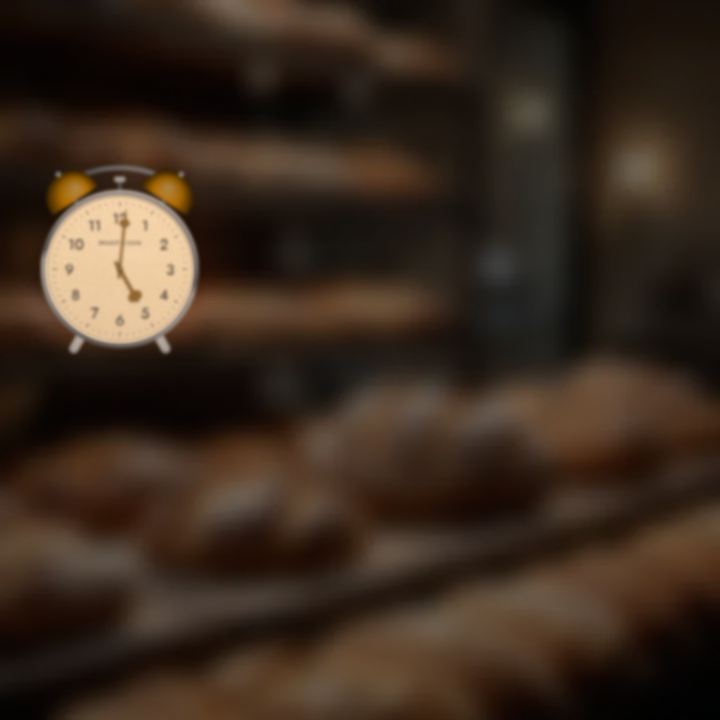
5:01
